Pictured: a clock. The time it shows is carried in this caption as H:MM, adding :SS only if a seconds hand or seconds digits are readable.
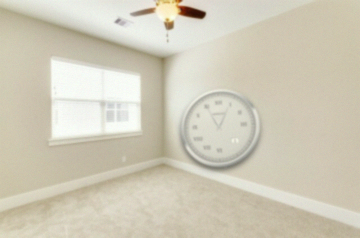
12:55
